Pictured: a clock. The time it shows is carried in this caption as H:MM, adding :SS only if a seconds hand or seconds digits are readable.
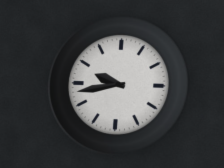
9:43
